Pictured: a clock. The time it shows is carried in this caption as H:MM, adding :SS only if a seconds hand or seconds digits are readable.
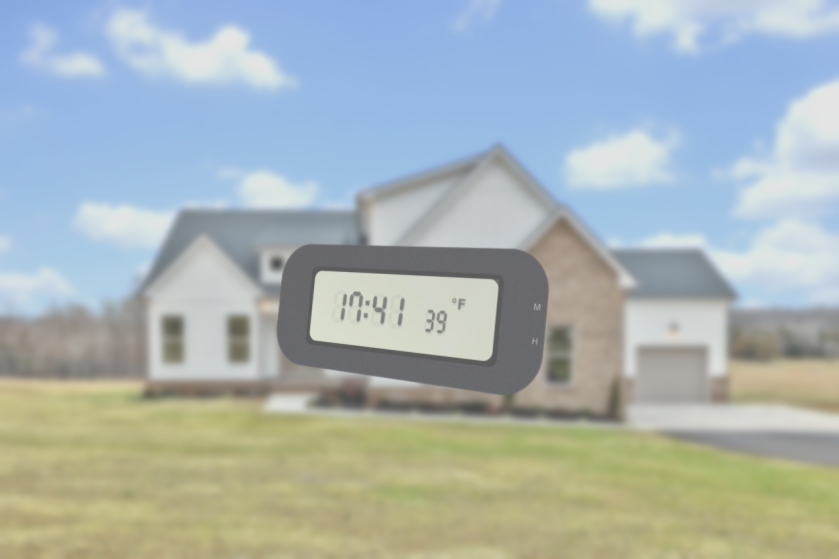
17:41
